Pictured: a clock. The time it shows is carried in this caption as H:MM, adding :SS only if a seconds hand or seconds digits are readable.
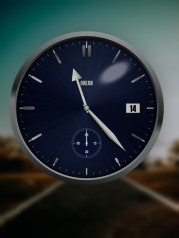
11:23
